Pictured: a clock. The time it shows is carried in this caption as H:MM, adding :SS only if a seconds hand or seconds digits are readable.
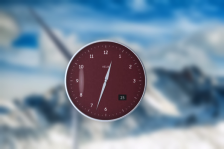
12:33
